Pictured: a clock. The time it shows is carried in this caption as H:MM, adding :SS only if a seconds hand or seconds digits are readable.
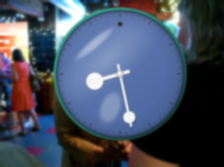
8:28
